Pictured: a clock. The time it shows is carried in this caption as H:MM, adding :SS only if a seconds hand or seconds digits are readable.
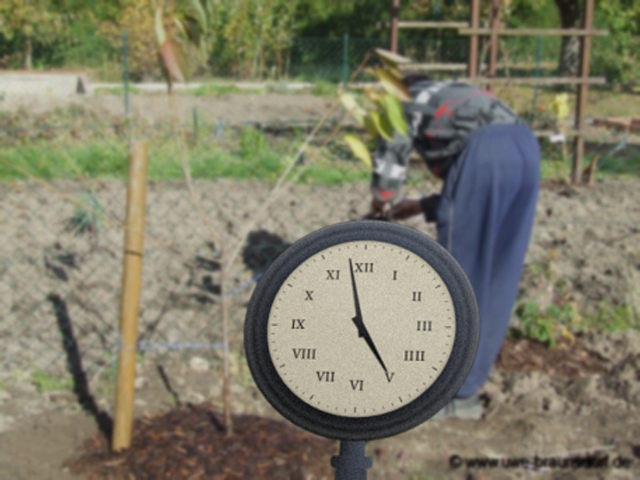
4:58
